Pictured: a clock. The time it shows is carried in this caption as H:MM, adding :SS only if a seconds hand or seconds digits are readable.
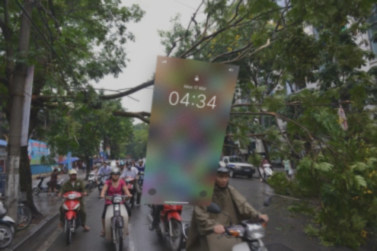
4:34
